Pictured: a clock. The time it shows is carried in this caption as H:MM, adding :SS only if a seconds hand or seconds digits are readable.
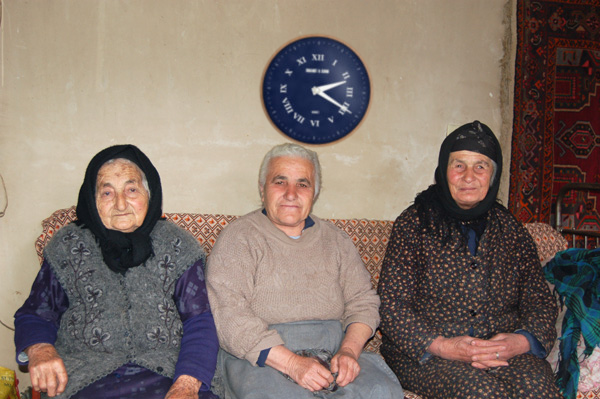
2:20
